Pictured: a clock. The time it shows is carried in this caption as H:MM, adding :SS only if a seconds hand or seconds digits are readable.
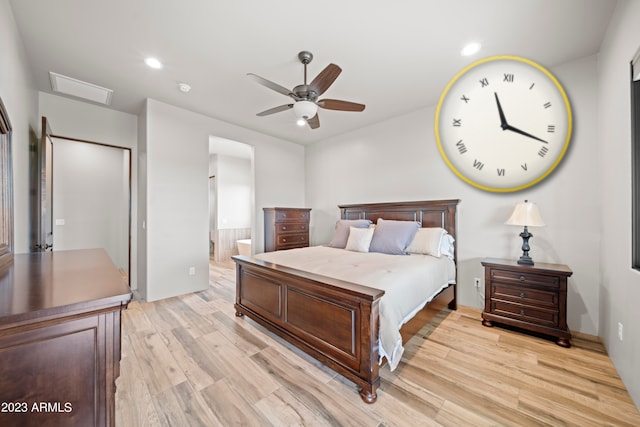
11:18
